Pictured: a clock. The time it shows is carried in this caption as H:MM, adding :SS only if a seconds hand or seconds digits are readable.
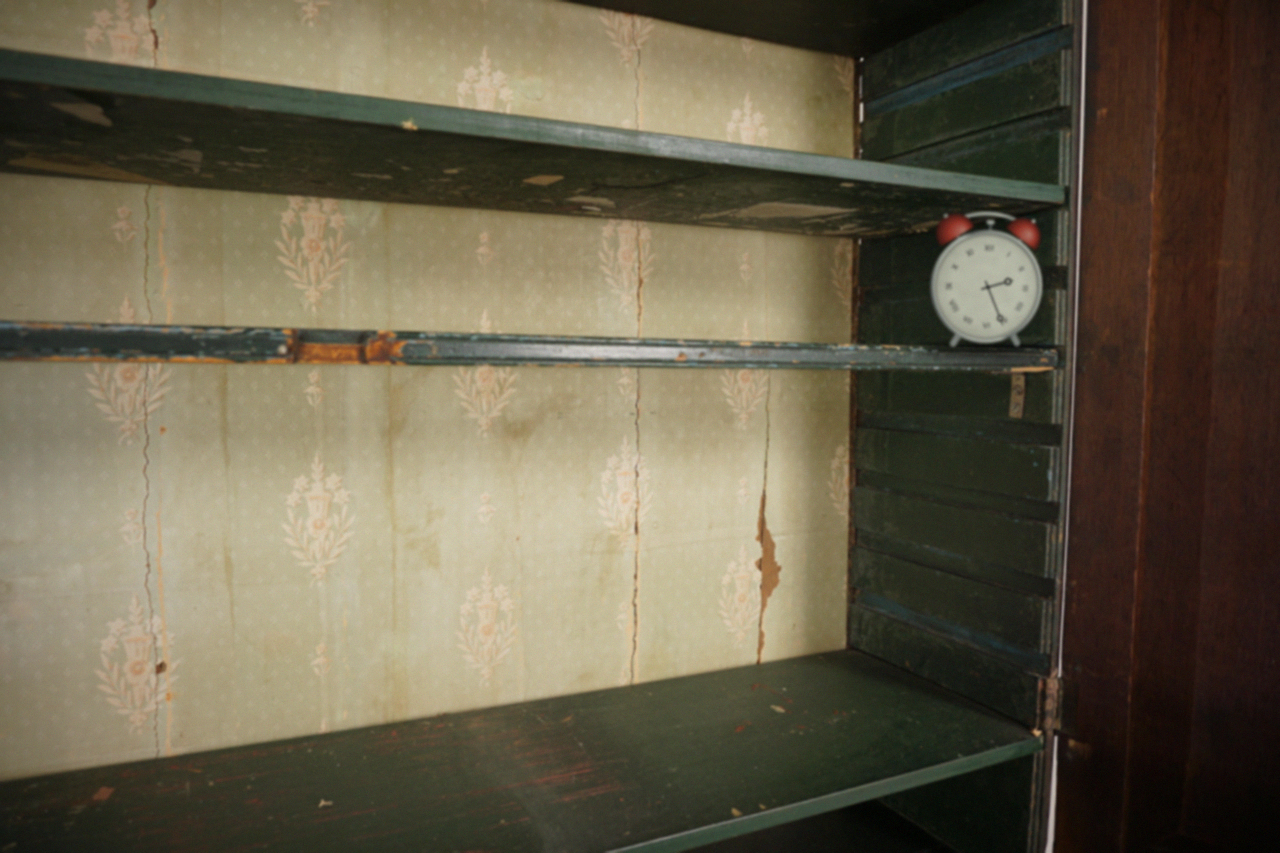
2:26
